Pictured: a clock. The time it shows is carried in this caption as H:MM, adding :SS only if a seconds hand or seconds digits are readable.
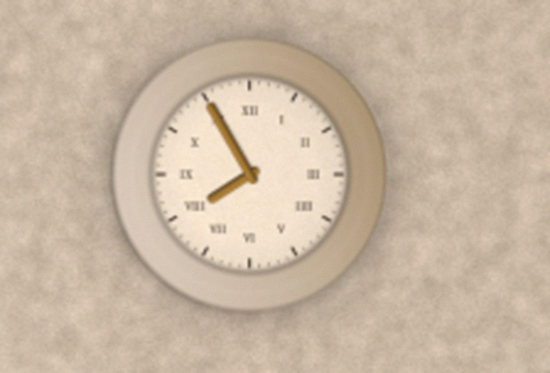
7:55
